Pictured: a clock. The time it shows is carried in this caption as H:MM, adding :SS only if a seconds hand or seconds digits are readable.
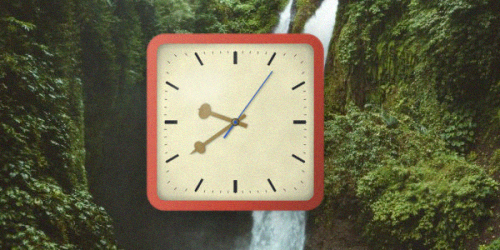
9:39:06
